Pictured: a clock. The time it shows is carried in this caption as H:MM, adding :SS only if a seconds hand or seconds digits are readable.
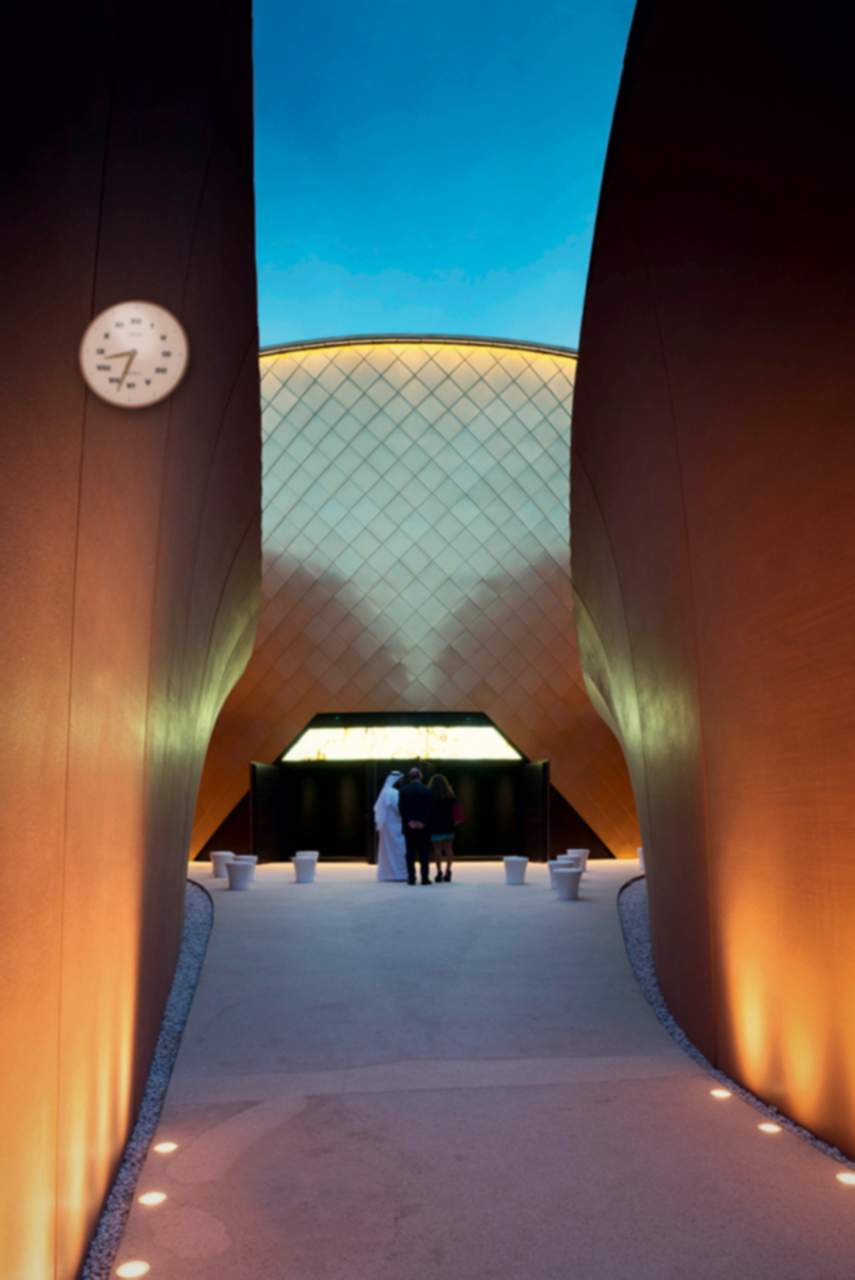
8:33
